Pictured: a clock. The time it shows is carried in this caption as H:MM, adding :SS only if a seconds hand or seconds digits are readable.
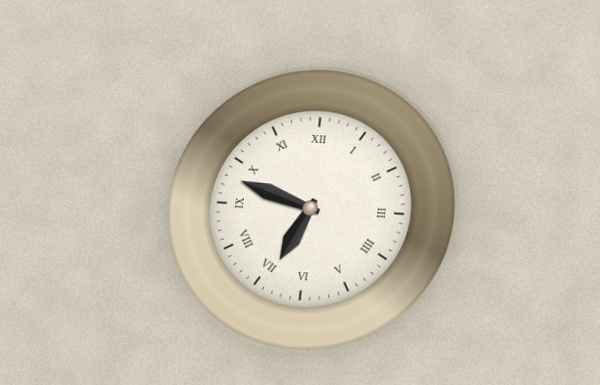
6:48
